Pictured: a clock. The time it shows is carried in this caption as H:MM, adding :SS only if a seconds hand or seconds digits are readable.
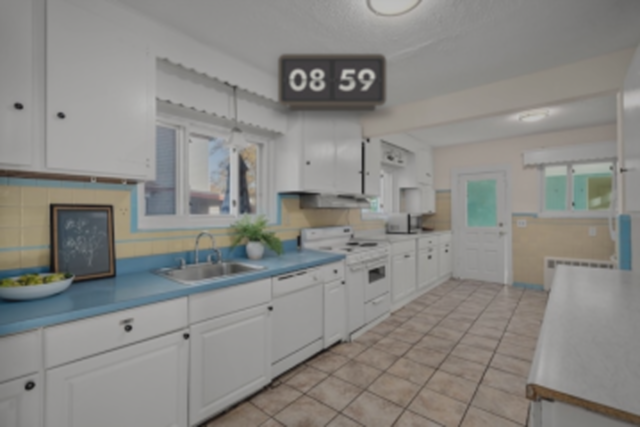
8:59
